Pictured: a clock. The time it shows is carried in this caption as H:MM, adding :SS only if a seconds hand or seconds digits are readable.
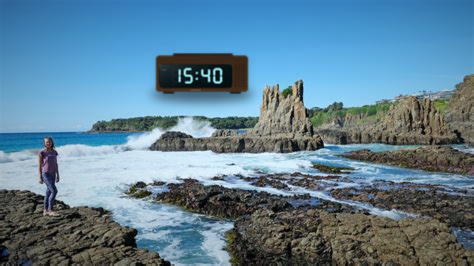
15:40
